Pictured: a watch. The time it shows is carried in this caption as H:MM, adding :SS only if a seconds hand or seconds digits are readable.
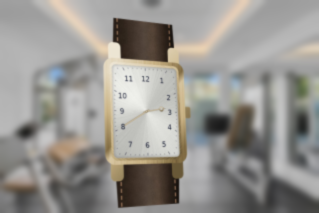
2:40
